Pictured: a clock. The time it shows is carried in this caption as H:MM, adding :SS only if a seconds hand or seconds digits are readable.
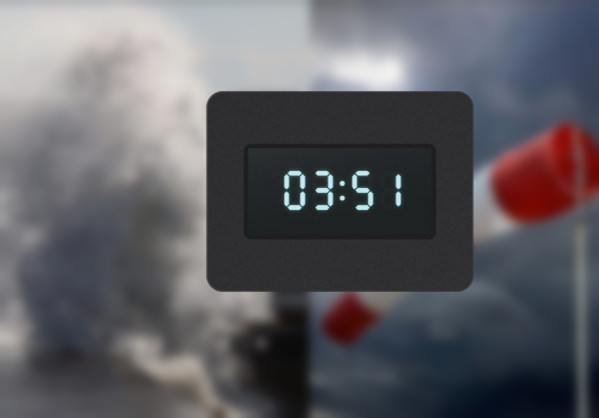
3:51
